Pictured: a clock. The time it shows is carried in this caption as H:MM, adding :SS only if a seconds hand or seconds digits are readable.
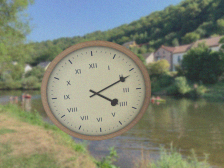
4:11
